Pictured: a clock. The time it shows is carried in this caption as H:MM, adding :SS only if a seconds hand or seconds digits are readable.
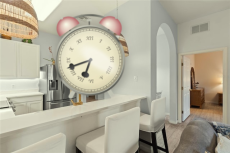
6:42
